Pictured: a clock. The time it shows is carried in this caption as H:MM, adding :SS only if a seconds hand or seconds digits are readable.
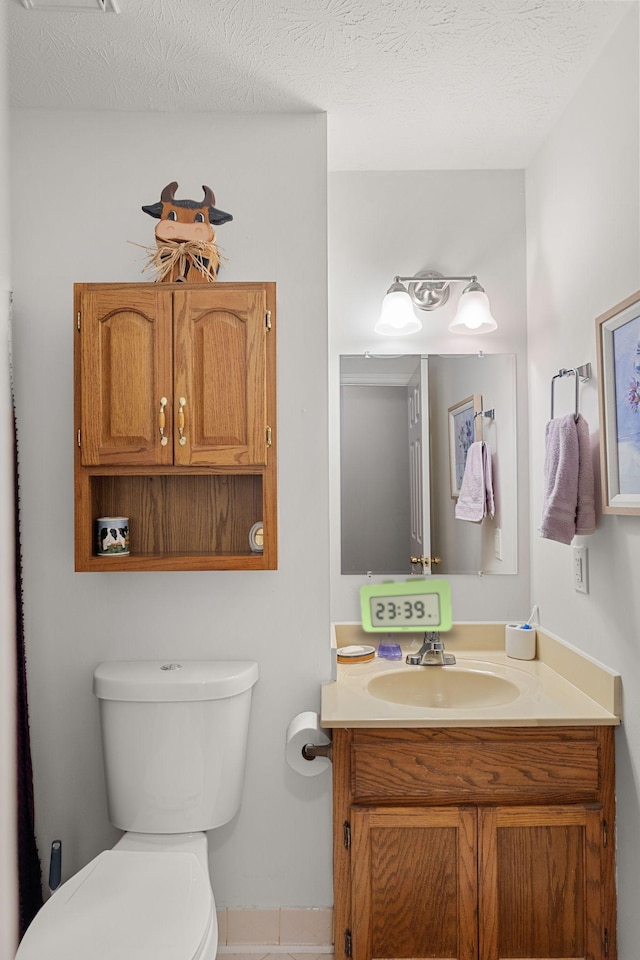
23:39
